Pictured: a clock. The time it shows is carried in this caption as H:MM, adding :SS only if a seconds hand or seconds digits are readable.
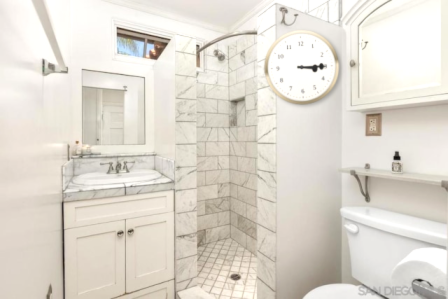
3:15
